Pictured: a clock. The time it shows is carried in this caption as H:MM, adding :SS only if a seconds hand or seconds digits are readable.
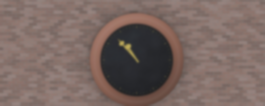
10:53
